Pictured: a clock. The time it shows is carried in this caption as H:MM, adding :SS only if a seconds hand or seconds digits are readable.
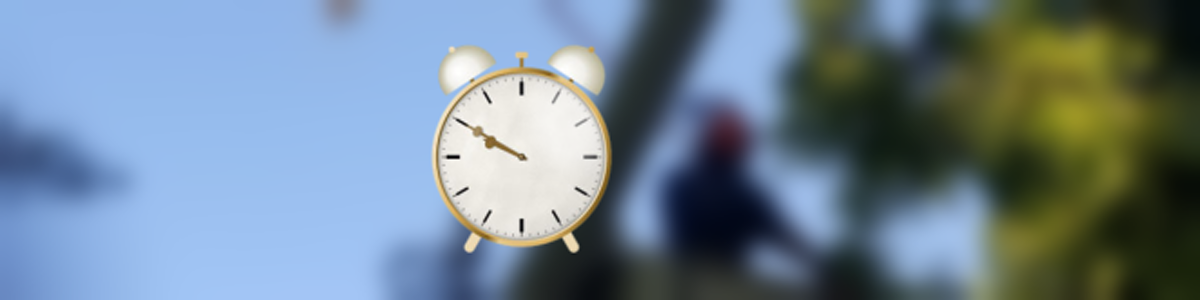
9:50
